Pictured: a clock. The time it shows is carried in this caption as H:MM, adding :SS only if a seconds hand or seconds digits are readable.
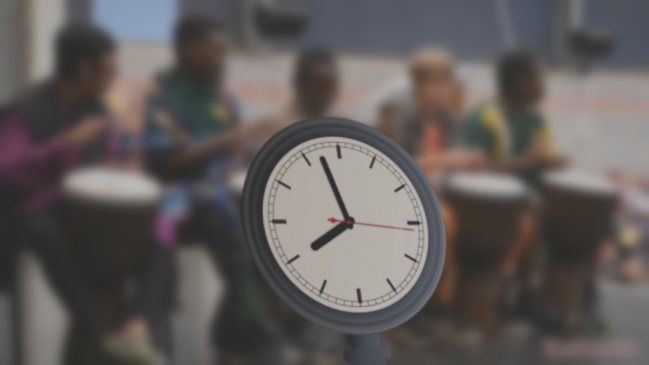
7:57:16
